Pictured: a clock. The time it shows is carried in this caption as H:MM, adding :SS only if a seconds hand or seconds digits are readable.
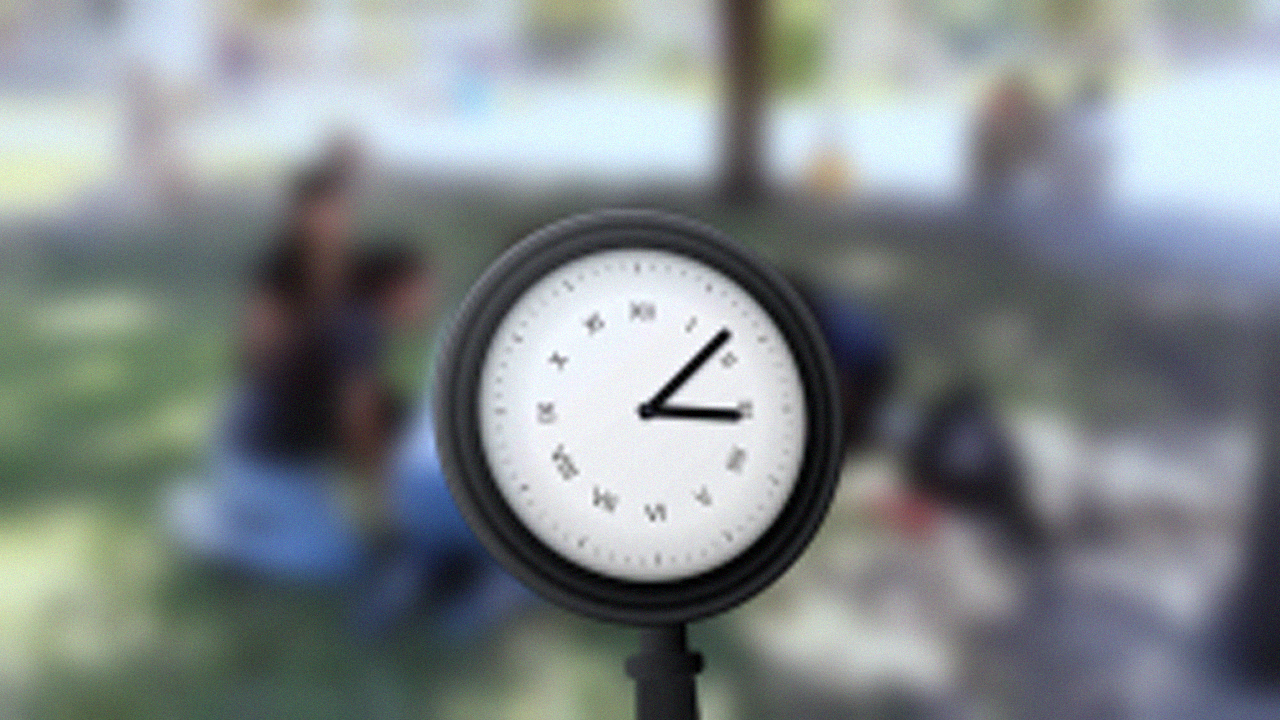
3:08
